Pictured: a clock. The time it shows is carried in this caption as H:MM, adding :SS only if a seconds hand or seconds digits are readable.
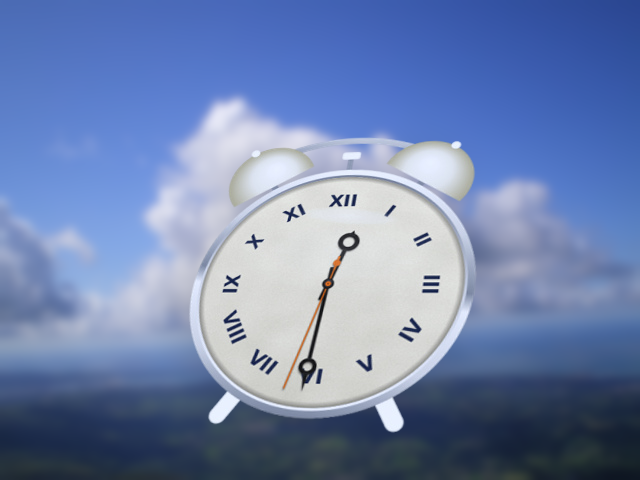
12:30:32
